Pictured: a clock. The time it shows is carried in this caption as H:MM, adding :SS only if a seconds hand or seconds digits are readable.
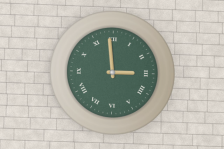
2:59
